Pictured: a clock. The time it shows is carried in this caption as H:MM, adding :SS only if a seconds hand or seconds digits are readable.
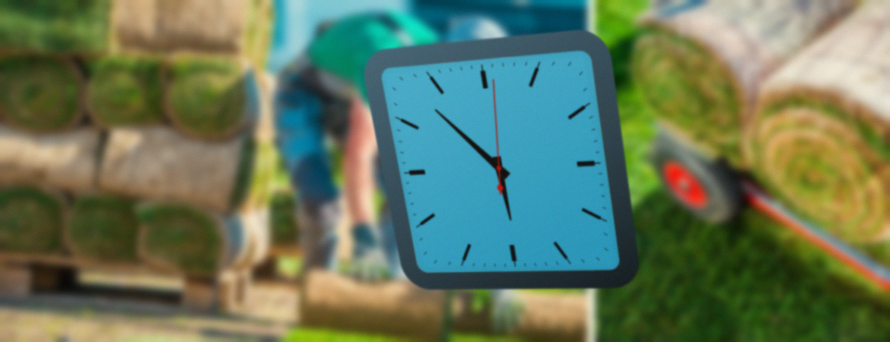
5:53:01
